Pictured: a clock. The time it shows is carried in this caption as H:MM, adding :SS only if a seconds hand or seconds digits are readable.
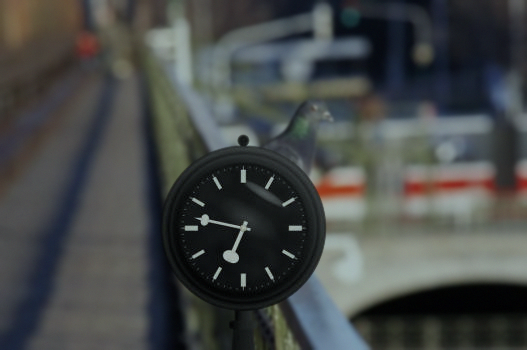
6:47
